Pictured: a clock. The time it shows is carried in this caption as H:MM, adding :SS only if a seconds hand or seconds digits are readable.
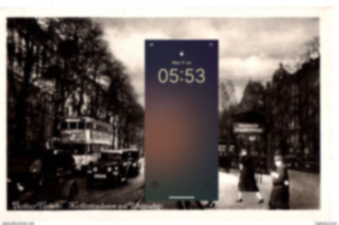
5:53
